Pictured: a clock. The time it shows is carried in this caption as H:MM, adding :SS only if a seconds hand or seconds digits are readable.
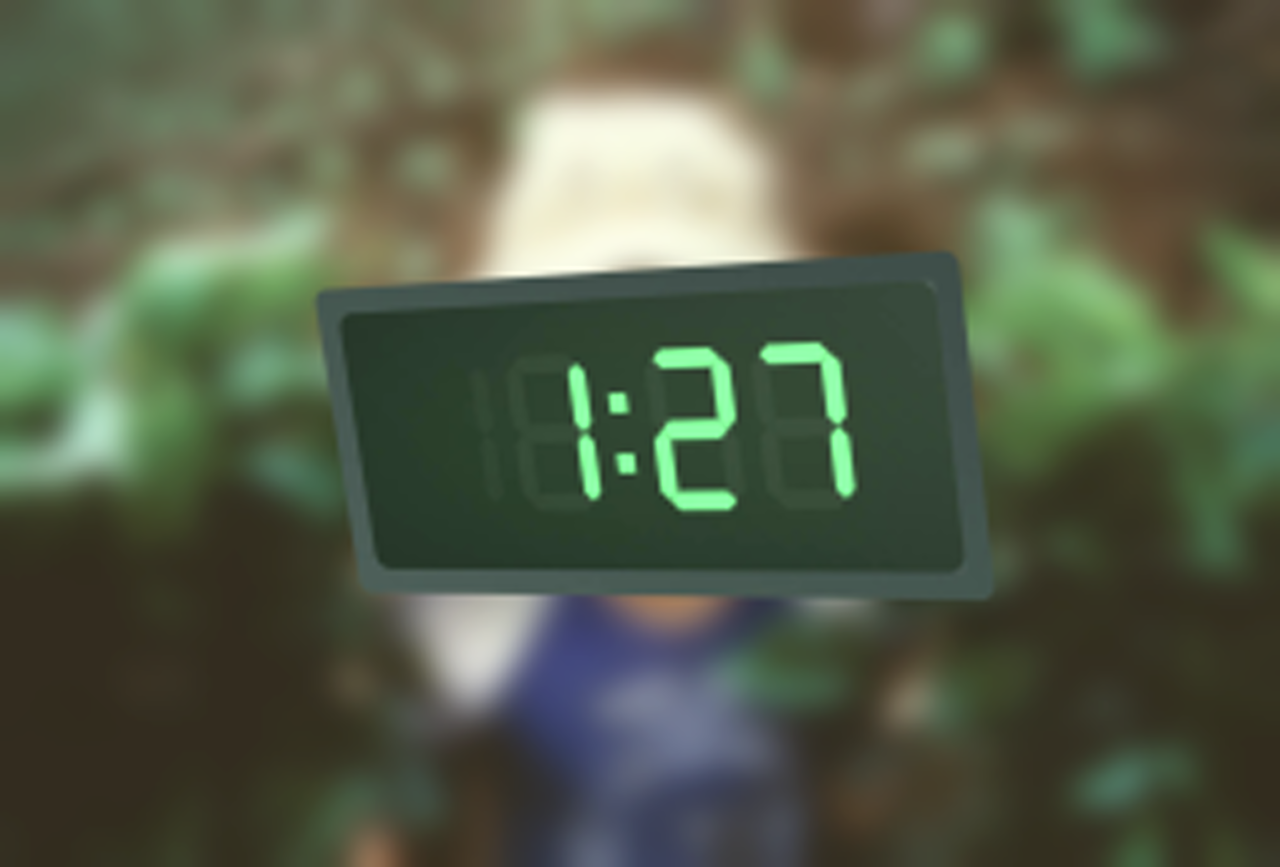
1:27
